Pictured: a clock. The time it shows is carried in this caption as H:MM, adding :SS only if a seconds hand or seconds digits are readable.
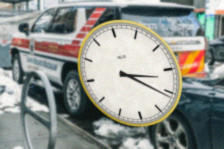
3:21
